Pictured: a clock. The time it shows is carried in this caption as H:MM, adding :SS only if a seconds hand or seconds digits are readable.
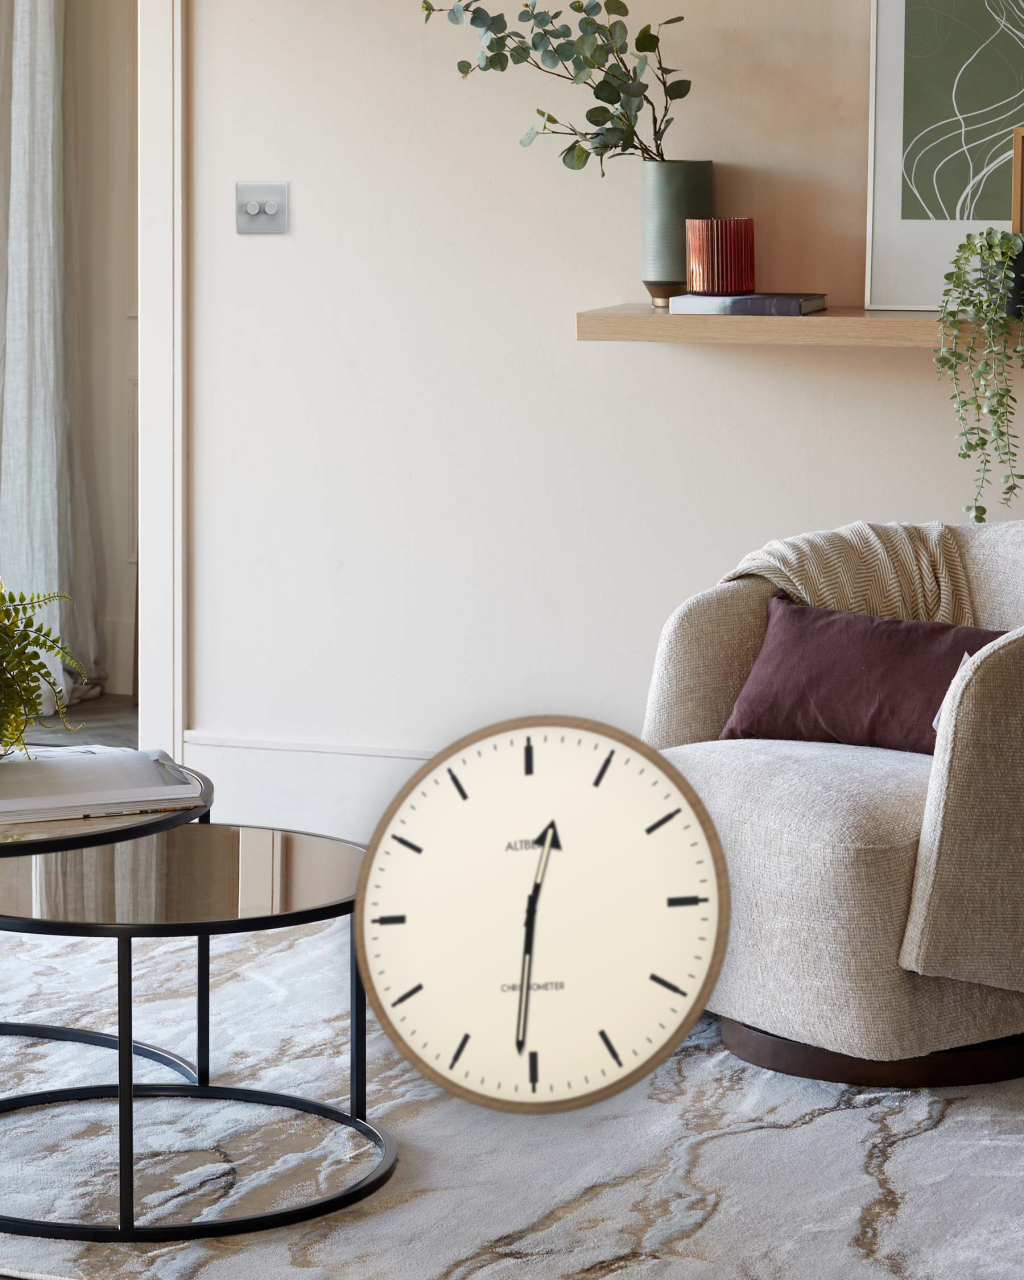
12:31
